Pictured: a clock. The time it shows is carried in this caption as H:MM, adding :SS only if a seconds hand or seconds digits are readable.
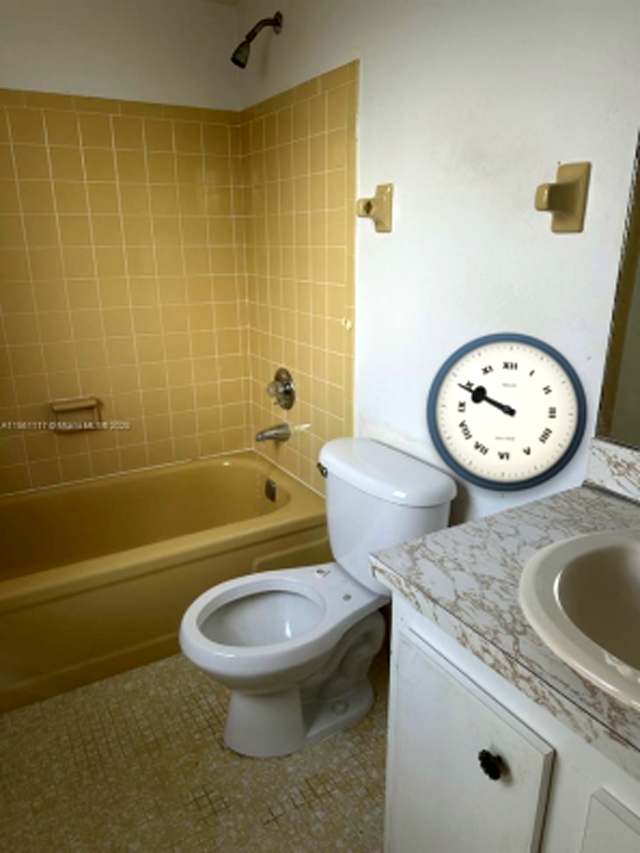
9:49
